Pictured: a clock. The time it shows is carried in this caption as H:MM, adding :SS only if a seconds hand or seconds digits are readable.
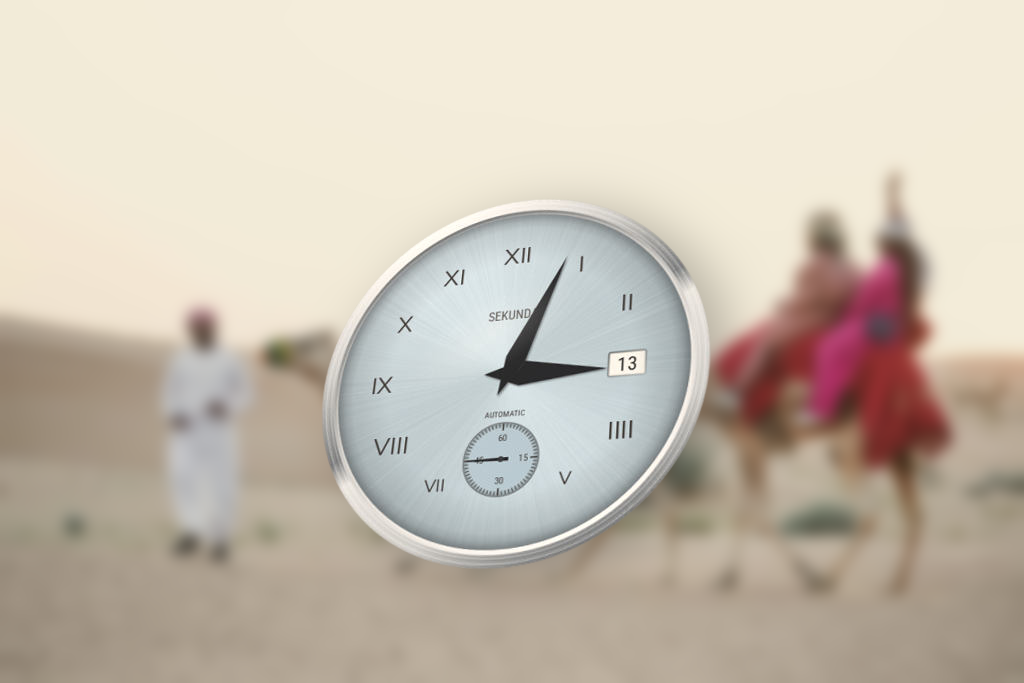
3:03:45
